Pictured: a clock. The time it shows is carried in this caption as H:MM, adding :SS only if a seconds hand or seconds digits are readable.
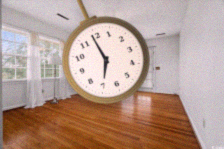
6:59
